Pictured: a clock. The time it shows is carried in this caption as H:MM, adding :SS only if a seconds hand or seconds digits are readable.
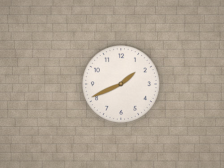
1:41
